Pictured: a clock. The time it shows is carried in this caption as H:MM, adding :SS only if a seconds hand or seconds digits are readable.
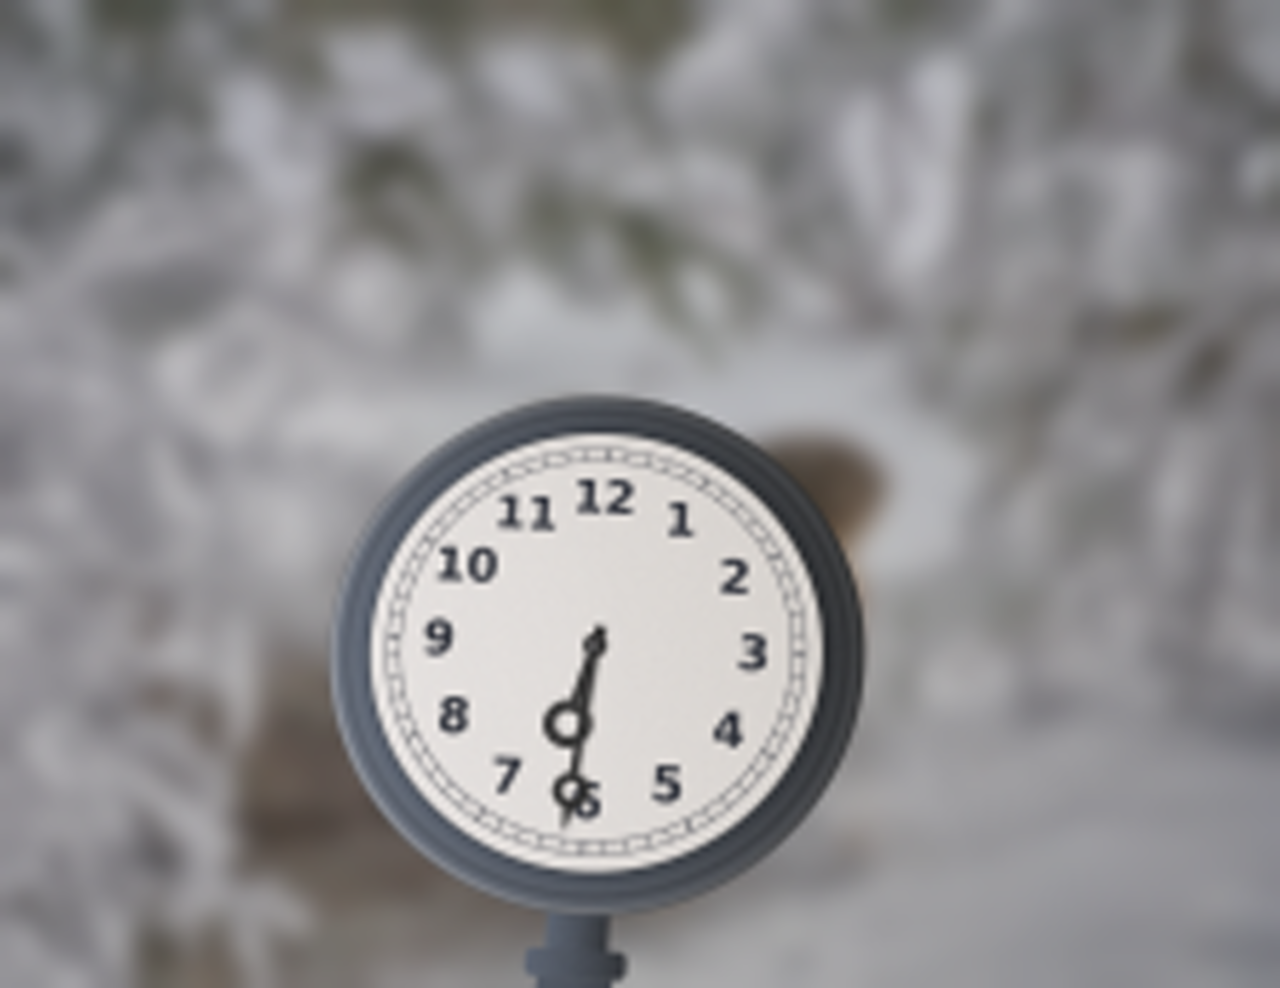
6:31
